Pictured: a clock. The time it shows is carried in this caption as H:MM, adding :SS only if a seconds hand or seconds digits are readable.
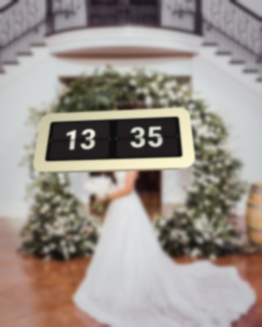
13:35
